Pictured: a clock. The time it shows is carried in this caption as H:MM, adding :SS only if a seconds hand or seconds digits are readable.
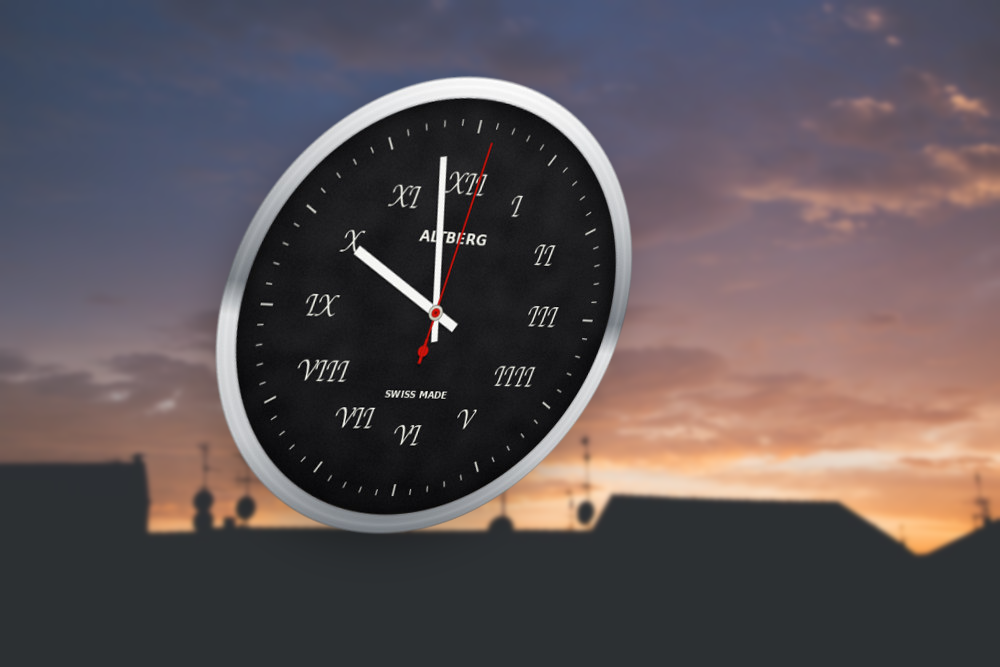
9:58:01
